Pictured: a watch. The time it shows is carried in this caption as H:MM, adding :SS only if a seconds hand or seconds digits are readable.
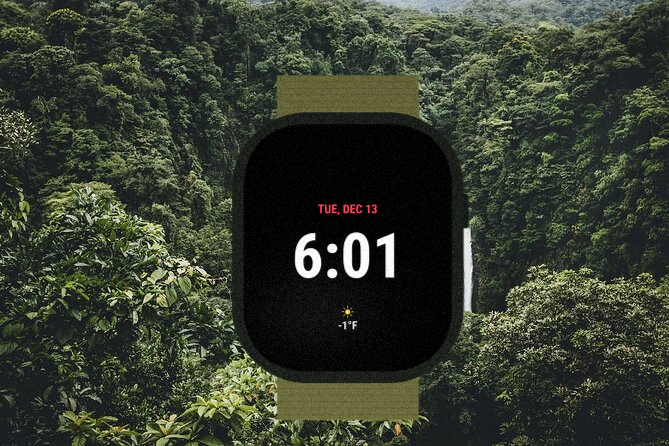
6:01
